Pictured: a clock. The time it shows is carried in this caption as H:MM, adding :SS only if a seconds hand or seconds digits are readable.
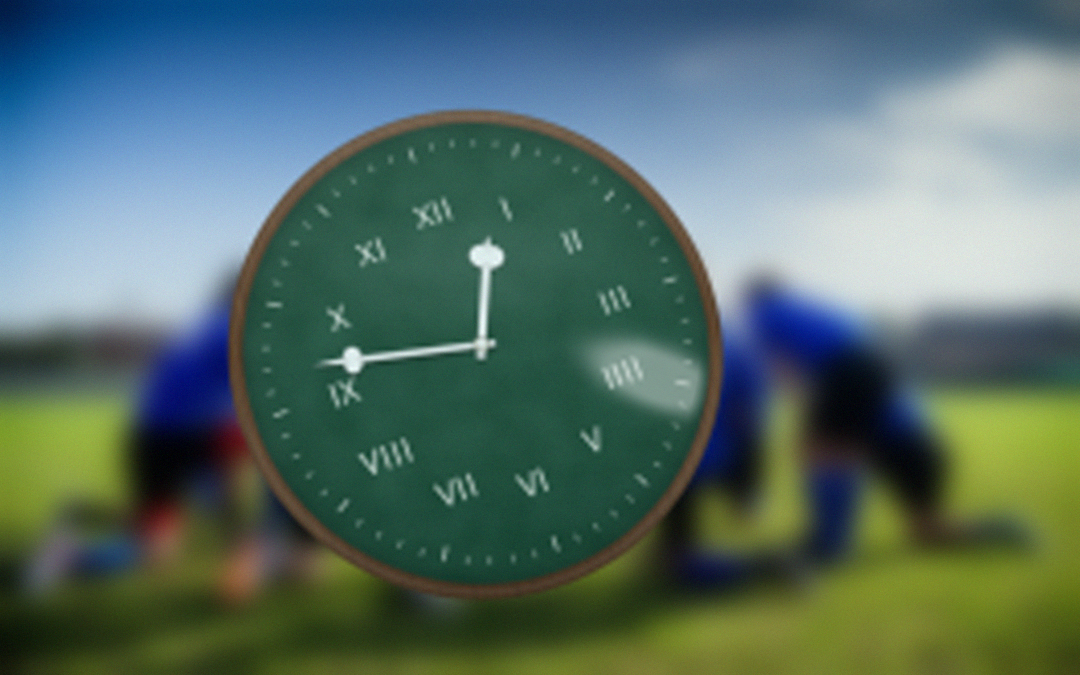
12:47
